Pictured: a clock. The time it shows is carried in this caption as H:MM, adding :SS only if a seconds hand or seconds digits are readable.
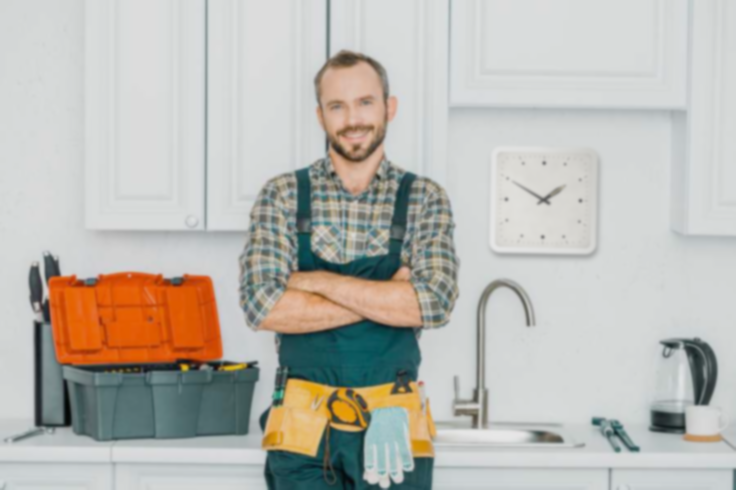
1:50
